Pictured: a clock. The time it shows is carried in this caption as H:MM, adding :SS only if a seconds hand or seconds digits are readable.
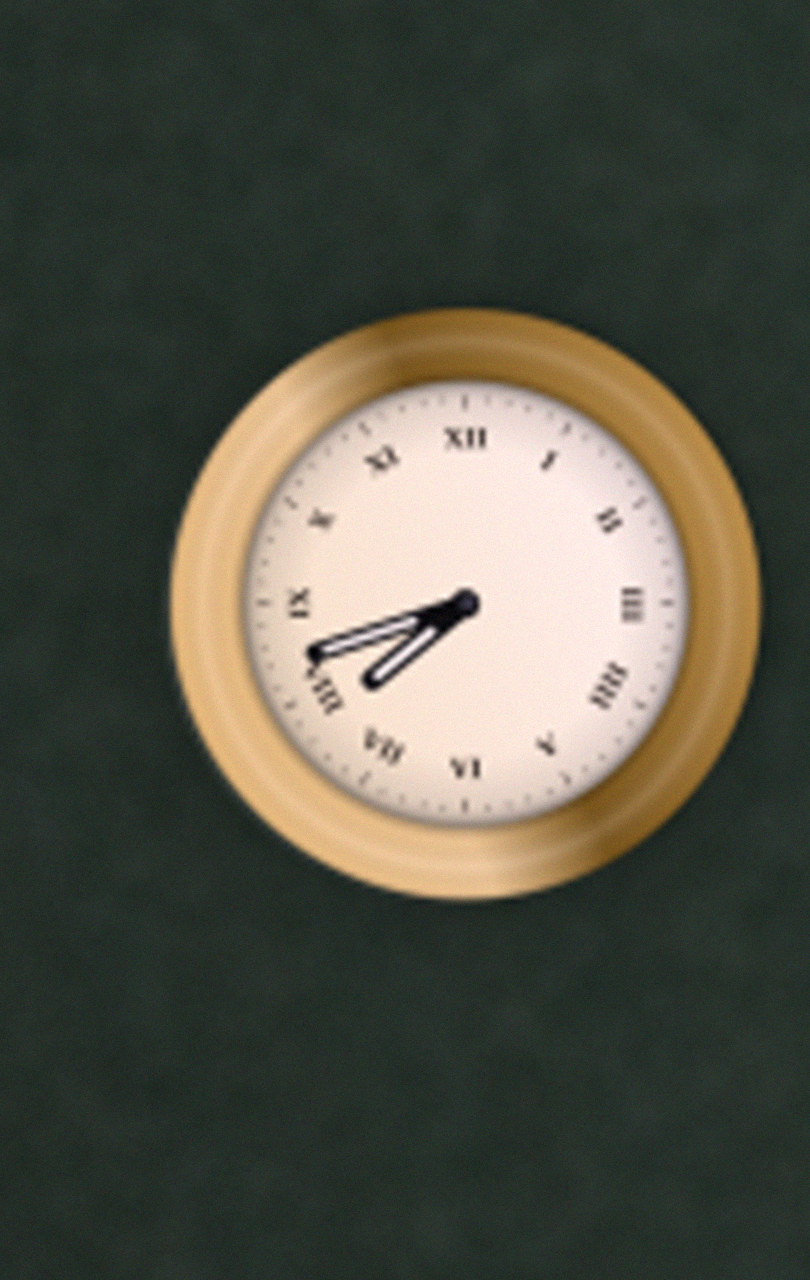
7:42
